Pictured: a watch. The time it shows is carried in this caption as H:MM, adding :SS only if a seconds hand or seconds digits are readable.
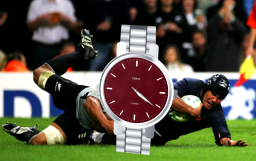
4:21
